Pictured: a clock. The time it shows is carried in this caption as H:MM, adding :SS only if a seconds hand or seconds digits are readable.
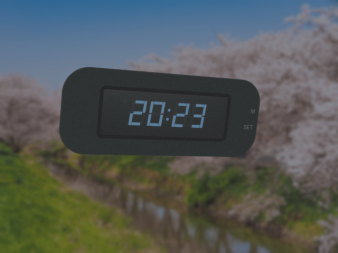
20:23
